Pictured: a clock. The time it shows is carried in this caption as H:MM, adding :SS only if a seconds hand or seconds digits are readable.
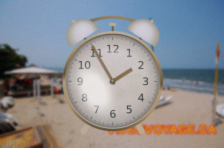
1:55
